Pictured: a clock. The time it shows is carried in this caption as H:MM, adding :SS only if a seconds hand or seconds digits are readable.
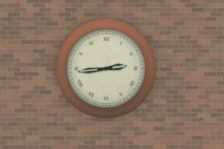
2:44
